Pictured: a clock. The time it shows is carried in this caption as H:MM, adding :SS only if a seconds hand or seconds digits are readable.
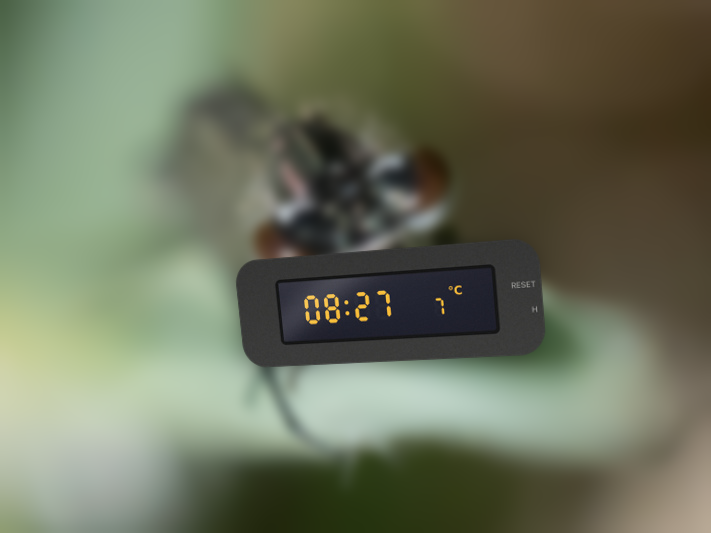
8:27
